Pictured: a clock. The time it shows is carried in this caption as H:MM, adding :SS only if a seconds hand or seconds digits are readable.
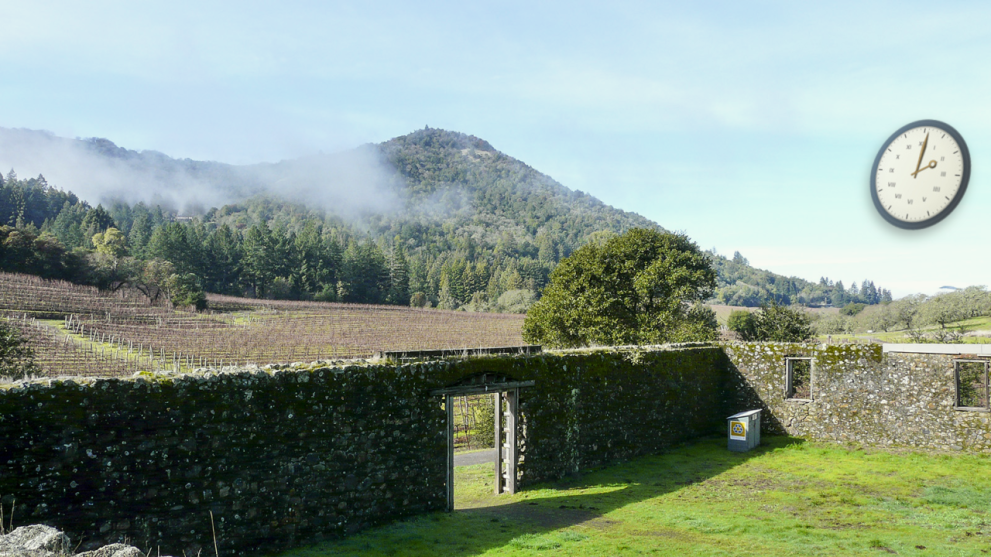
2:01
